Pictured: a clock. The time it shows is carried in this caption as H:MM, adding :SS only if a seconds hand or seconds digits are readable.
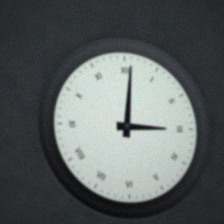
3:01
